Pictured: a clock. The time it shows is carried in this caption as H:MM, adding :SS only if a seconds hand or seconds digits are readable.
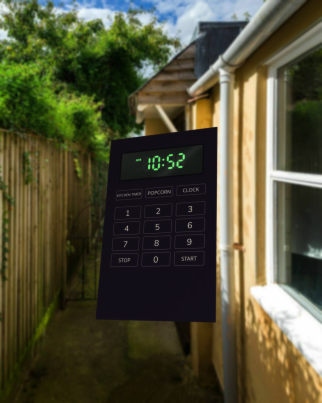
10:52
